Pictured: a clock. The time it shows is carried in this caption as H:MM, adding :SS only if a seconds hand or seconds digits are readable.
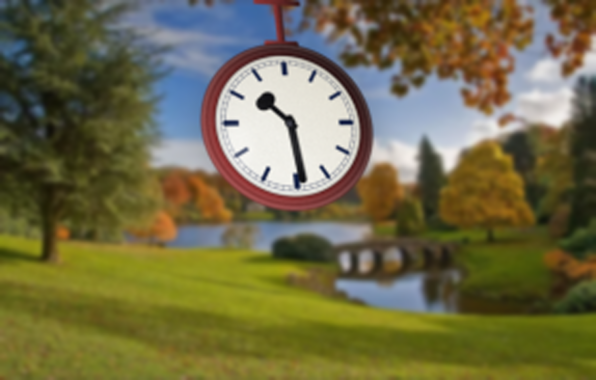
10:29
